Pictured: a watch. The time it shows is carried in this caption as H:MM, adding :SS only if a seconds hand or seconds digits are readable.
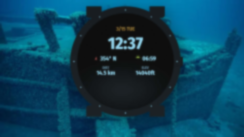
12:37
